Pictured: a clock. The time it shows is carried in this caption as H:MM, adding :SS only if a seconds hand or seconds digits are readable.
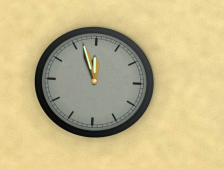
11:57
